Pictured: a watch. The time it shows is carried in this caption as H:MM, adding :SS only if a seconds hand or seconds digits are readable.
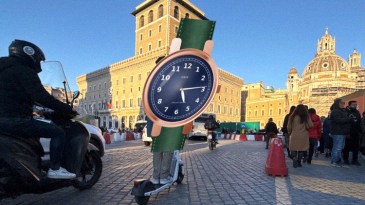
5:14
